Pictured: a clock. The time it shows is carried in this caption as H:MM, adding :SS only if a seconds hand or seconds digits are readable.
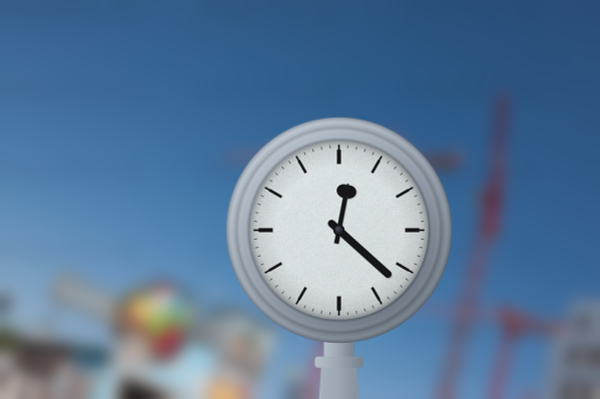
12:22
